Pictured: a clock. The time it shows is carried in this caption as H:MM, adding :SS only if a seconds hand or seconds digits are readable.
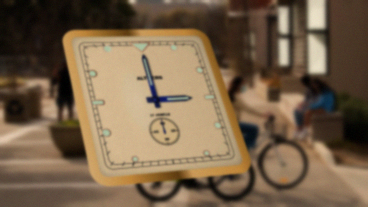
3:00
